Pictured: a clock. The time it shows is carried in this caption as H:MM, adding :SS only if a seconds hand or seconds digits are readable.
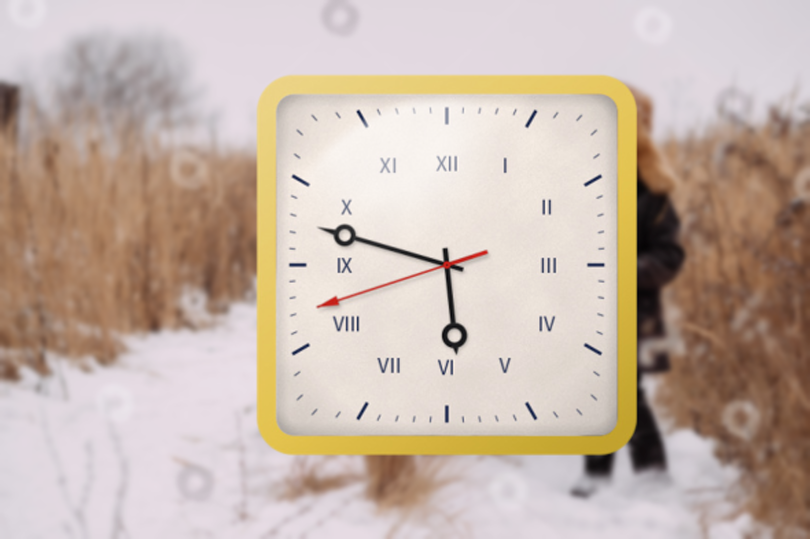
5:47:42
